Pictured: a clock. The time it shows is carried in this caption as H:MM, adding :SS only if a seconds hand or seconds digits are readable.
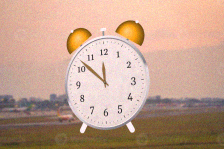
11:52
